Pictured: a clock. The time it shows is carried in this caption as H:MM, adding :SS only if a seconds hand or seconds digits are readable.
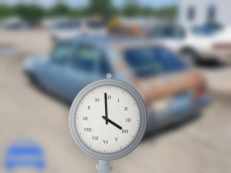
3:59
